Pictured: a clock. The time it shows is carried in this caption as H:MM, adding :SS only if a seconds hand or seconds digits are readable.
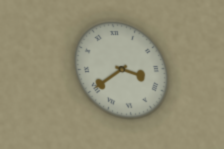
3:40
